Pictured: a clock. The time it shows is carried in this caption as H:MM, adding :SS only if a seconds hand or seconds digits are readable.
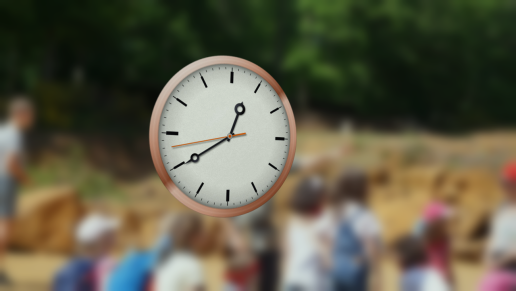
12:39:43
